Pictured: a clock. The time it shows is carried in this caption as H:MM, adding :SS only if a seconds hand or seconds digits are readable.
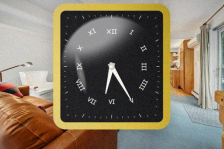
6:25
